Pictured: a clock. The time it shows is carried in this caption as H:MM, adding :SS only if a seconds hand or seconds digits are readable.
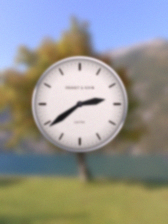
2:39
